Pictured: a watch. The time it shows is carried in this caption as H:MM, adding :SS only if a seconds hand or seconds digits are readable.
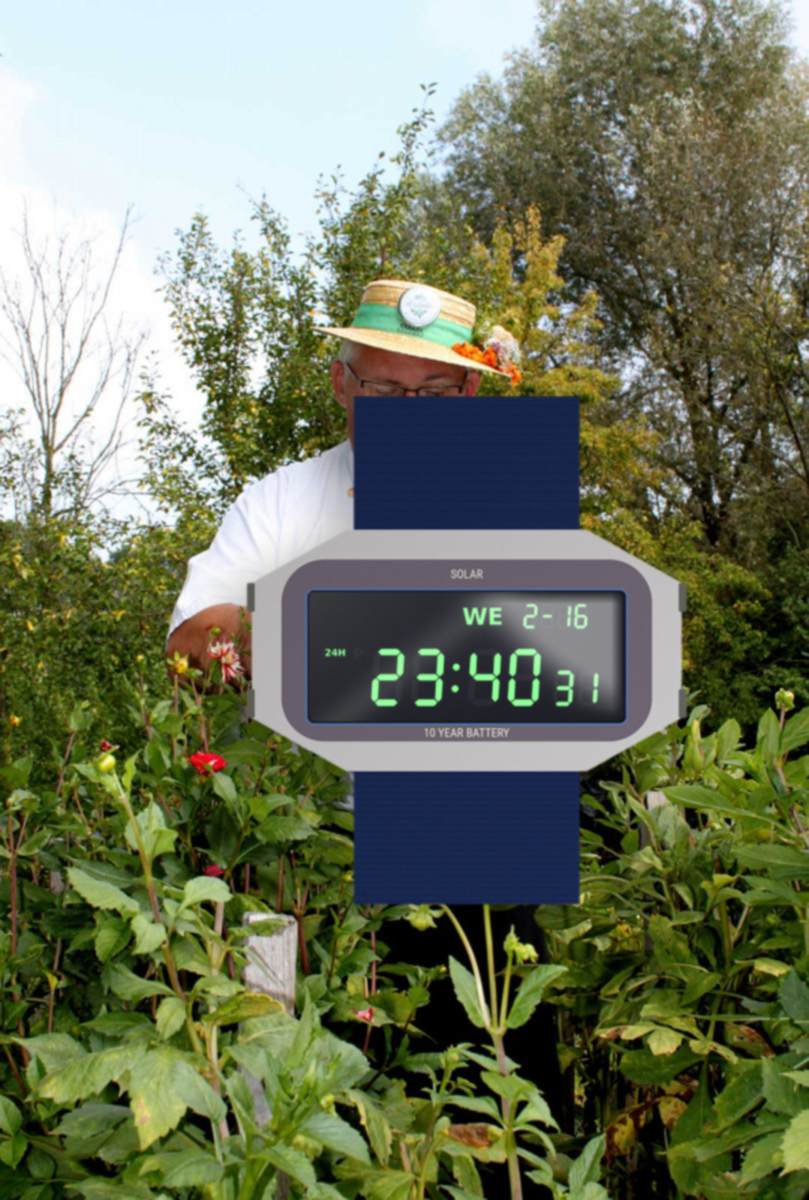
23:40:31
